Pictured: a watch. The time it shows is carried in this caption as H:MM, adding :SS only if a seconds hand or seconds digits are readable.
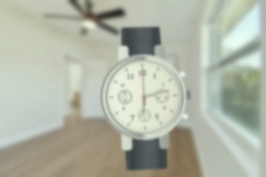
6:13
